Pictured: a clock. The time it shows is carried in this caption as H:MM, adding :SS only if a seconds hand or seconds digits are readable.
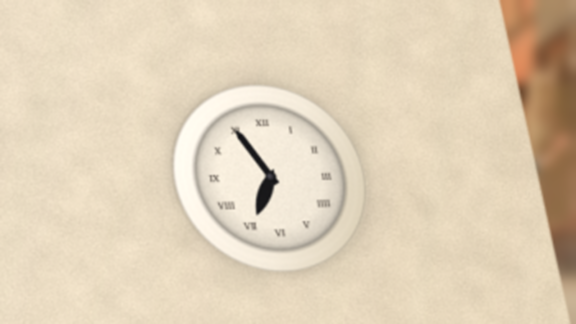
6:55
